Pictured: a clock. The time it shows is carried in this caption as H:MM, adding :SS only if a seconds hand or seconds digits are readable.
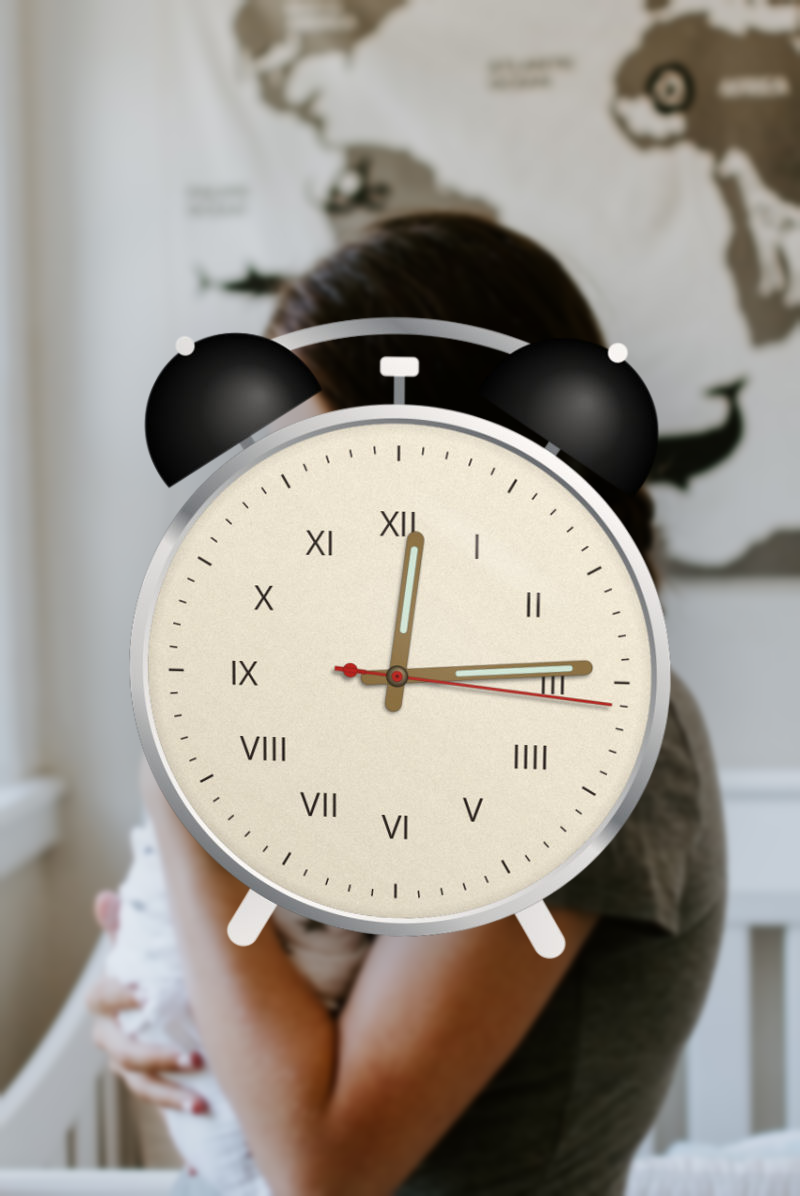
12:14:16
